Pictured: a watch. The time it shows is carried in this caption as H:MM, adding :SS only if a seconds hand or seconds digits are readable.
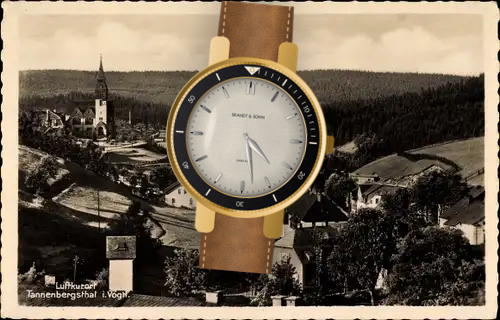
4:28
